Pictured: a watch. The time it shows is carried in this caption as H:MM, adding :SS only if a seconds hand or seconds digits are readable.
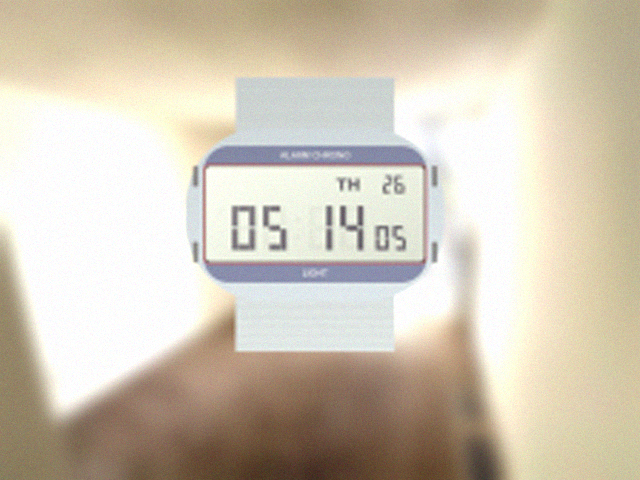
5:14:05
